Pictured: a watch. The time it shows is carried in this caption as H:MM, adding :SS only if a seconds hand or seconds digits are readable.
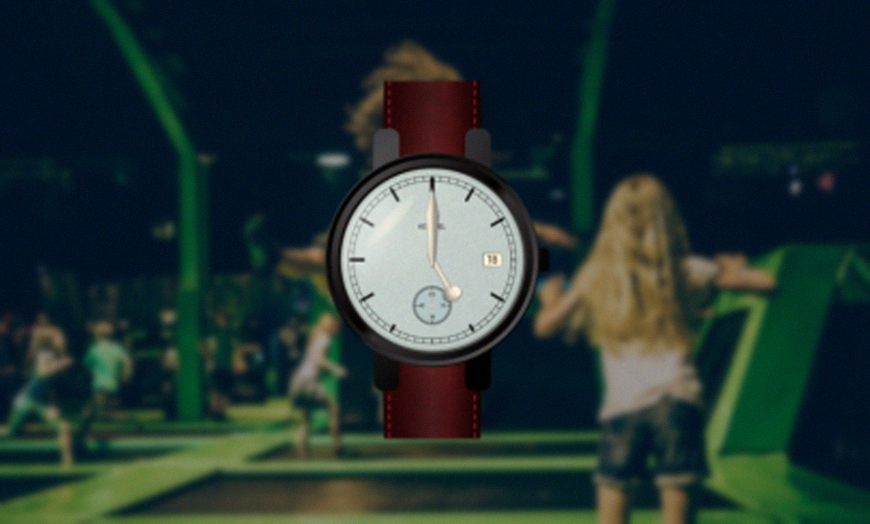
5:00
